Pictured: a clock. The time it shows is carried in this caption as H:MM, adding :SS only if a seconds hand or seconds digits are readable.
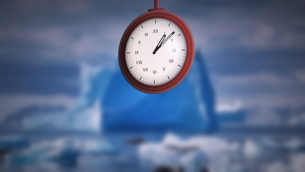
1:08
